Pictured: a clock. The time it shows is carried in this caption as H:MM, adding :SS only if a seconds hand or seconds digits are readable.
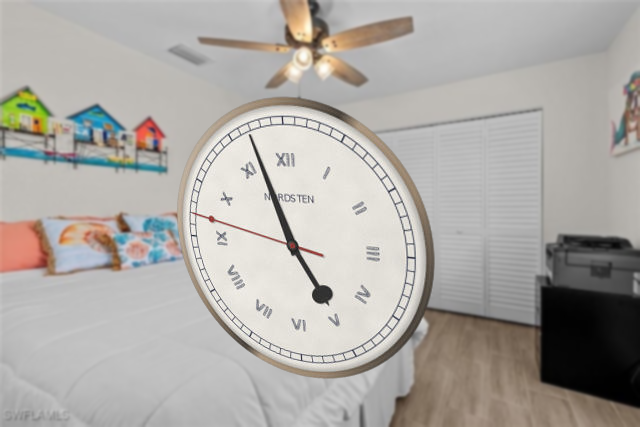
4:56:47
